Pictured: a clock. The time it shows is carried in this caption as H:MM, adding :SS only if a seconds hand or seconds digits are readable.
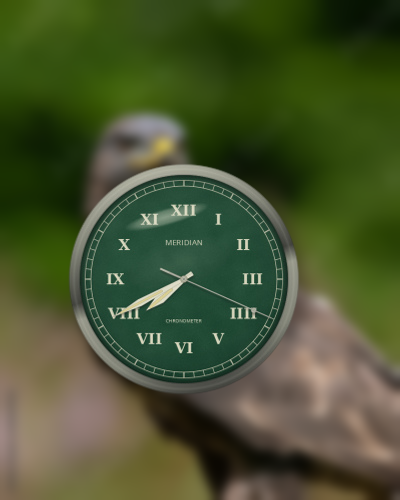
7:40:19
